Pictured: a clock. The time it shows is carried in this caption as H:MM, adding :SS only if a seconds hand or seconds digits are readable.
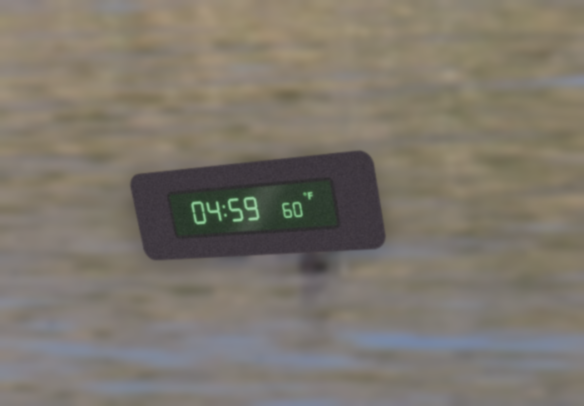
4:59
